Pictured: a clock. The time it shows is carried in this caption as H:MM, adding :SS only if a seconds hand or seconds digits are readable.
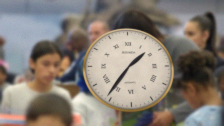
1:36
